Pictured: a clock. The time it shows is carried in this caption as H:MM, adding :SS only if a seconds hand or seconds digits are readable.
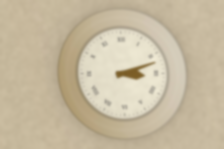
3:12
